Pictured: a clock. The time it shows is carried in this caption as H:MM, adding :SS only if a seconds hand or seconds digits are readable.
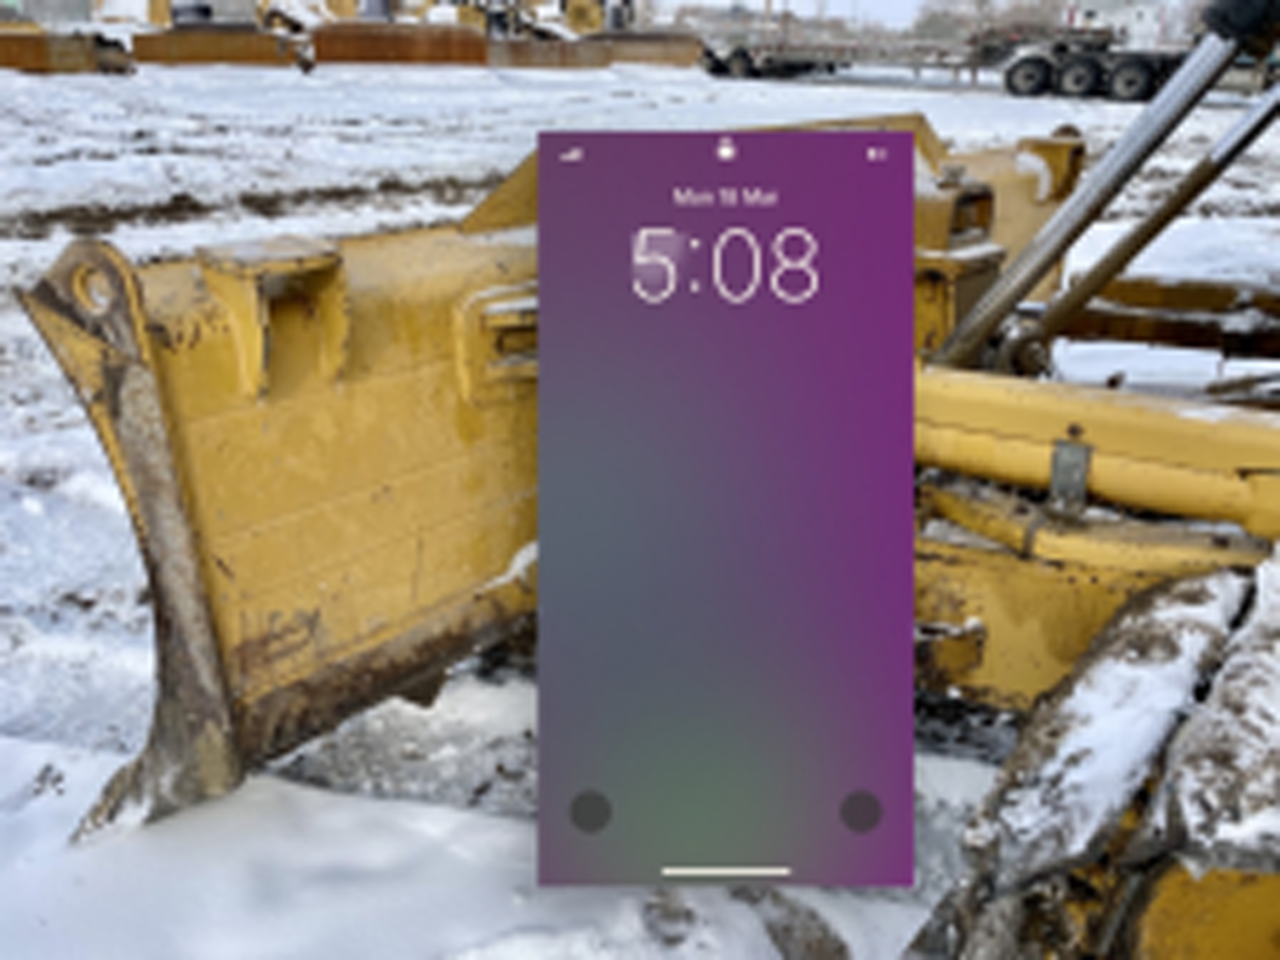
5:08
